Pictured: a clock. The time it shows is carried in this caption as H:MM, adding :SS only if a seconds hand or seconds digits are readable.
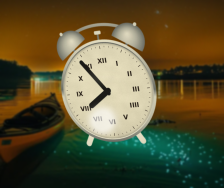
7:54
